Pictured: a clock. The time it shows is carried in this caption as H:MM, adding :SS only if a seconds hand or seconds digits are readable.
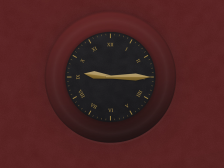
9:15
